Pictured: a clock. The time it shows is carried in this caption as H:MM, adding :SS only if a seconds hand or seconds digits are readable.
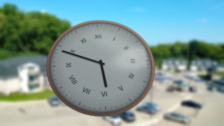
5:49
